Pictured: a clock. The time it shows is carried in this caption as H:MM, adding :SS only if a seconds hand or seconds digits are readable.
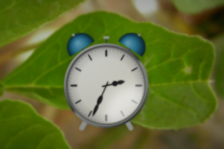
2:34
